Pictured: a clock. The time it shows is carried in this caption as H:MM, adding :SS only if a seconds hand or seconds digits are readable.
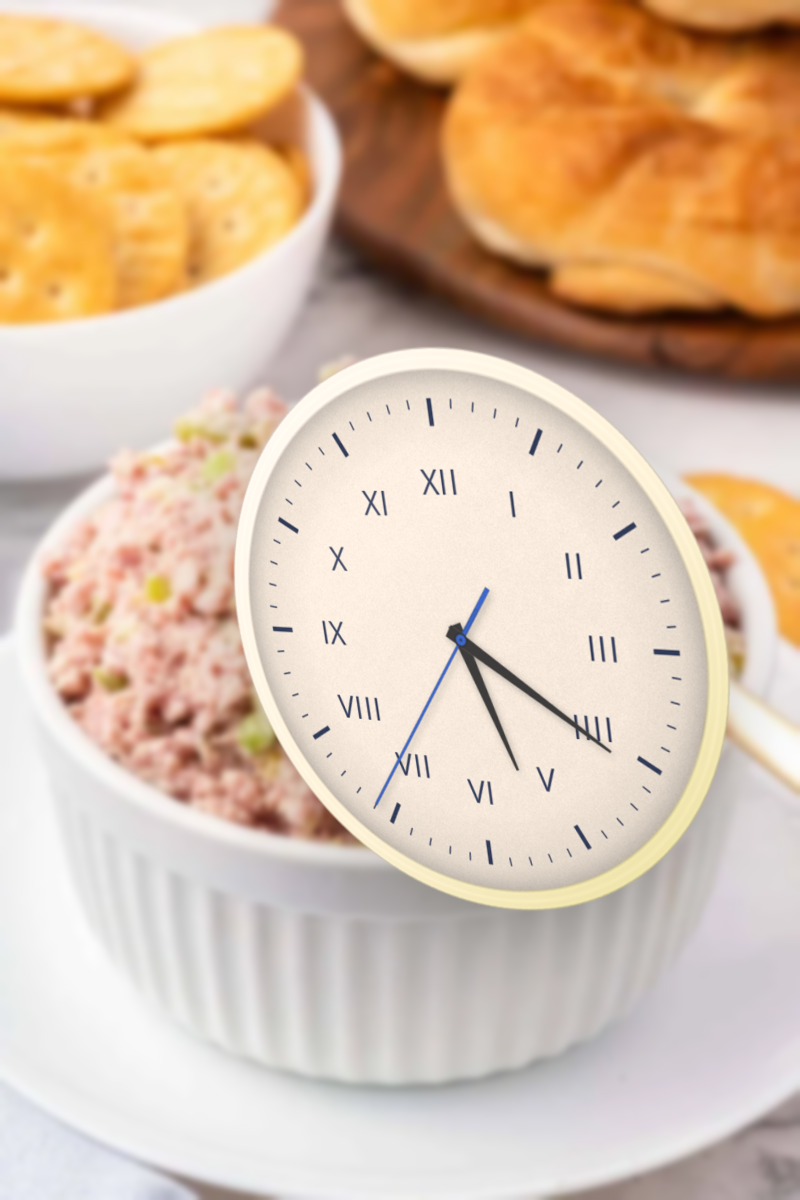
5:20:36
